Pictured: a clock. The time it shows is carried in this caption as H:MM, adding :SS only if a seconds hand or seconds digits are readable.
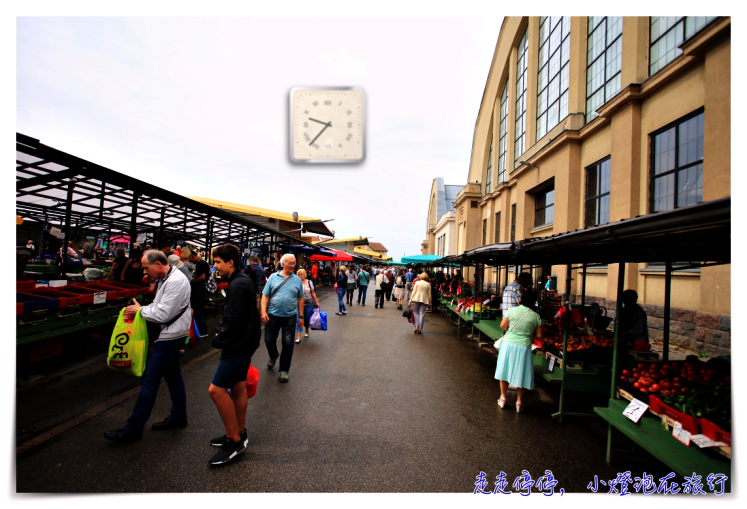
9:37
